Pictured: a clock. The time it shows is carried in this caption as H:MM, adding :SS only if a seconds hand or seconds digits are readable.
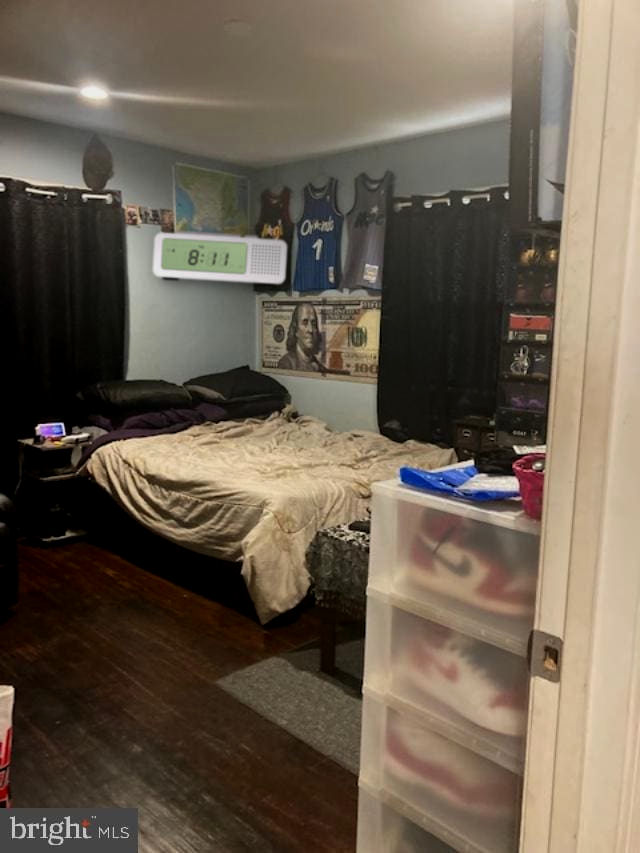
8:11
